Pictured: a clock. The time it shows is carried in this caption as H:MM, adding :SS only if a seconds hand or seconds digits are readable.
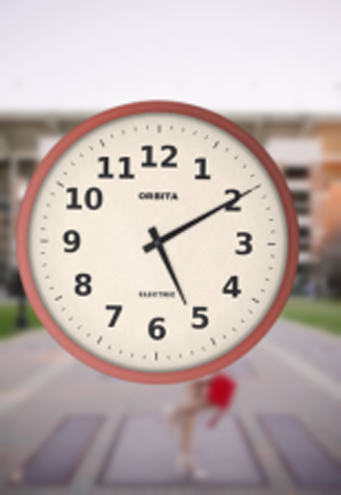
5:10
